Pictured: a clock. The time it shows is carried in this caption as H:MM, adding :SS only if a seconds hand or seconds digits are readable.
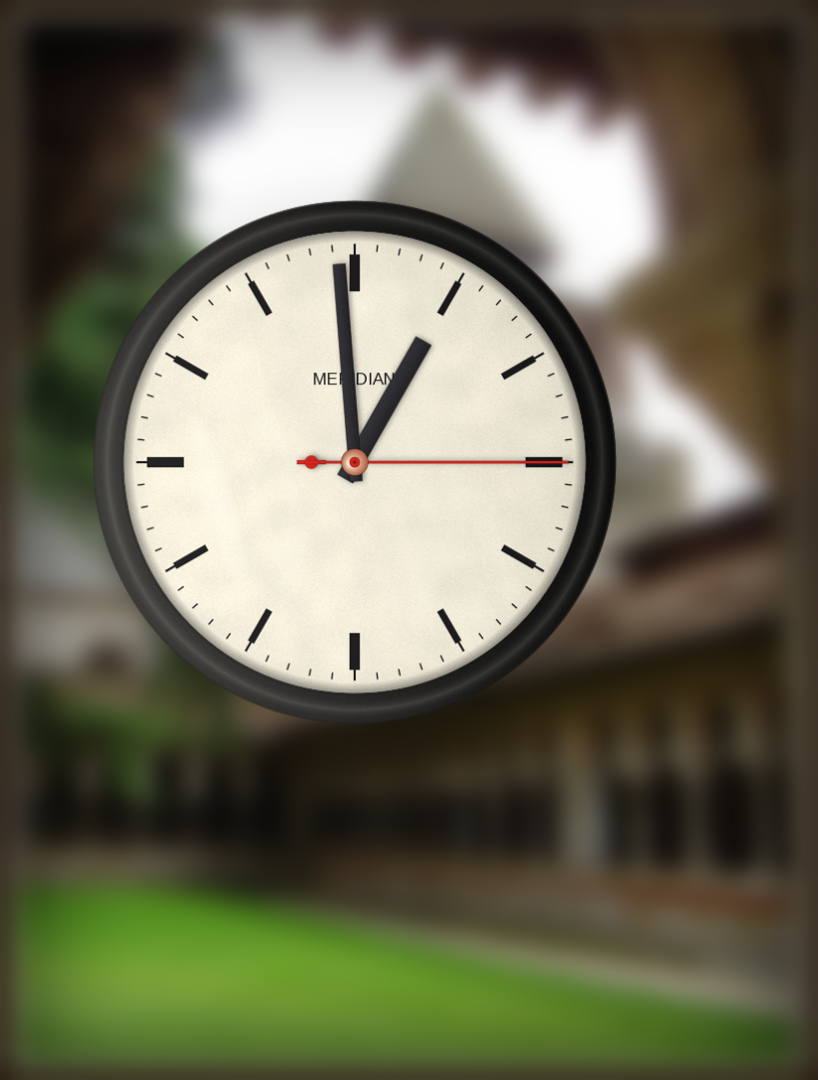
12:59:15
